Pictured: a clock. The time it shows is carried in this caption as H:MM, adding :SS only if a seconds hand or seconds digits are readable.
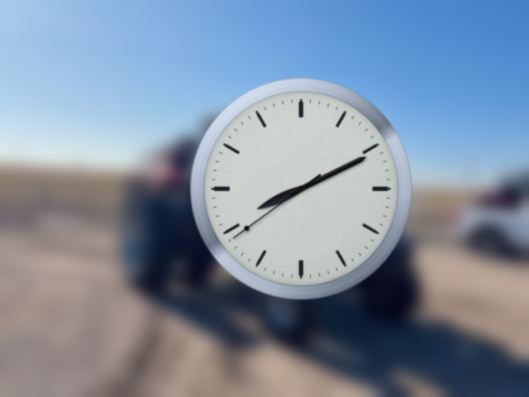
8:10:39
